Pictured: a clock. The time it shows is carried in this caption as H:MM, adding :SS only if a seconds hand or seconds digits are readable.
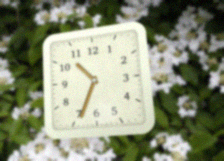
10:34
